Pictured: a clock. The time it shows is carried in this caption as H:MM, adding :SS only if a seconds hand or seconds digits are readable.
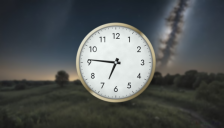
6:46
